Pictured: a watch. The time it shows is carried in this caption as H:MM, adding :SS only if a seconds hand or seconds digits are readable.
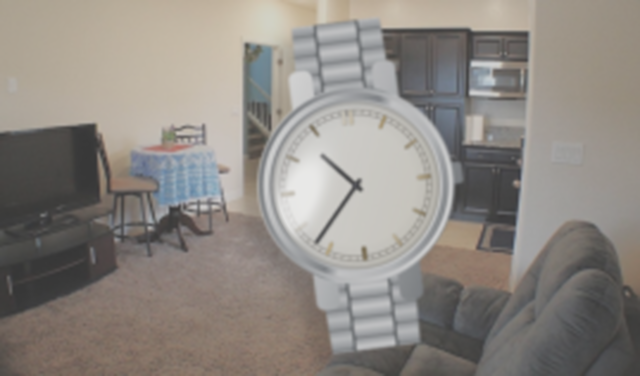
10:37
